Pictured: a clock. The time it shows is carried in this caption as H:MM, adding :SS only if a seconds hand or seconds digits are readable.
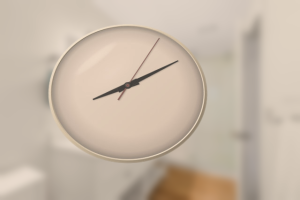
8:10:05
